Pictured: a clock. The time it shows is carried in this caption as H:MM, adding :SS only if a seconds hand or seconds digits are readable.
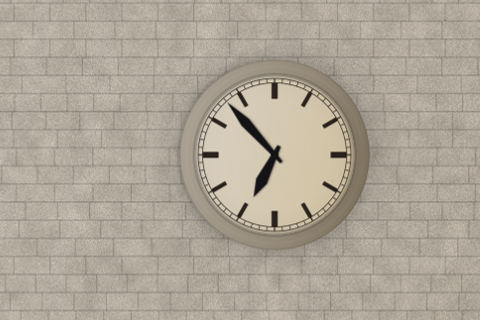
6:53
